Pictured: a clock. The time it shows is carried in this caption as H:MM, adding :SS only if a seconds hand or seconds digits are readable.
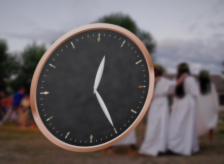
12:25
